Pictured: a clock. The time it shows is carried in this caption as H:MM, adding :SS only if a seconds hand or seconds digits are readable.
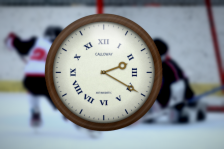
2:20
